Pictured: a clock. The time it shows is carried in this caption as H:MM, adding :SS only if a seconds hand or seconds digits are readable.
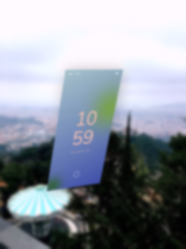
10:59
